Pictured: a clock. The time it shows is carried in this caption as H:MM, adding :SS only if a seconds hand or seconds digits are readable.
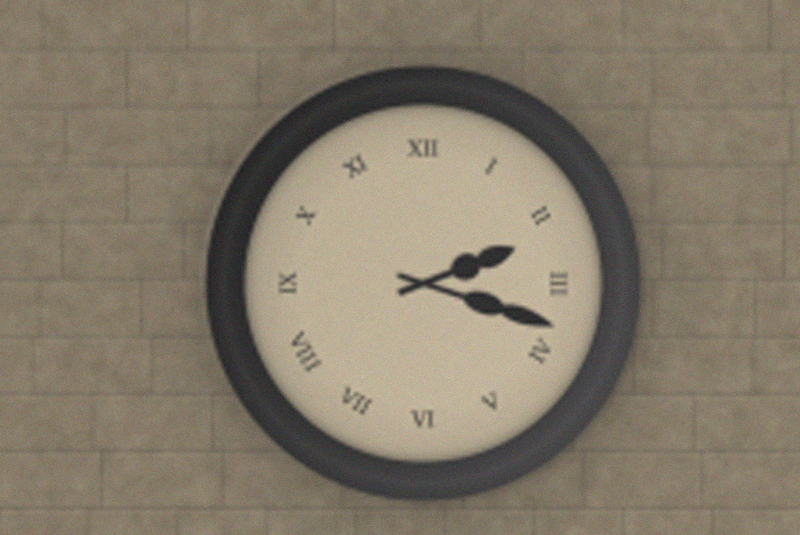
2:18
